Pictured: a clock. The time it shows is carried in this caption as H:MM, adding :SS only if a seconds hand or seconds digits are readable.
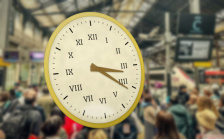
3:21
